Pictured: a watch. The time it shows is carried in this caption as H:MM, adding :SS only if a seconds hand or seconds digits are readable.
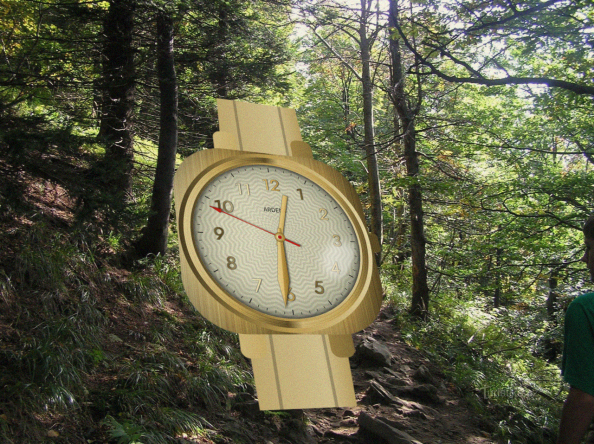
12:30:49
